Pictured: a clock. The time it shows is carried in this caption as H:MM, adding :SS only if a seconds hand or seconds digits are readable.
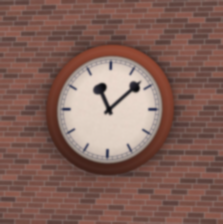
11:08
